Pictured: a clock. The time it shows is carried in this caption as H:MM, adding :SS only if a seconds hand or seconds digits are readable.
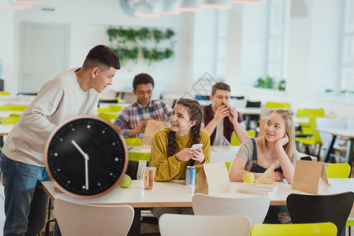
10:29
